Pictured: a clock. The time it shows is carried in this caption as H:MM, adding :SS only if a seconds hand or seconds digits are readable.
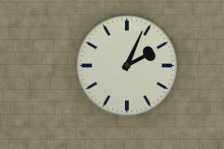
2:04
